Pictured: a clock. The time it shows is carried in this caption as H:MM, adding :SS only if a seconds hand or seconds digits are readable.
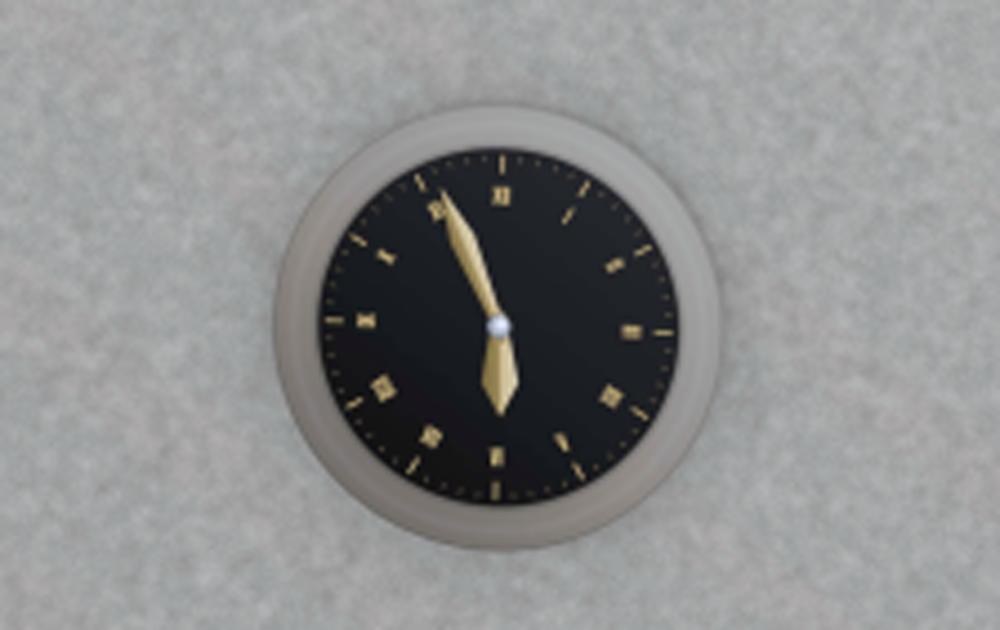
5:56
